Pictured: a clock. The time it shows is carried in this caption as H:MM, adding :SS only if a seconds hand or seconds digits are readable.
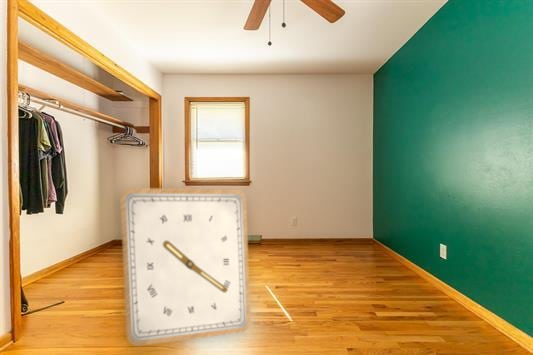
10:21
